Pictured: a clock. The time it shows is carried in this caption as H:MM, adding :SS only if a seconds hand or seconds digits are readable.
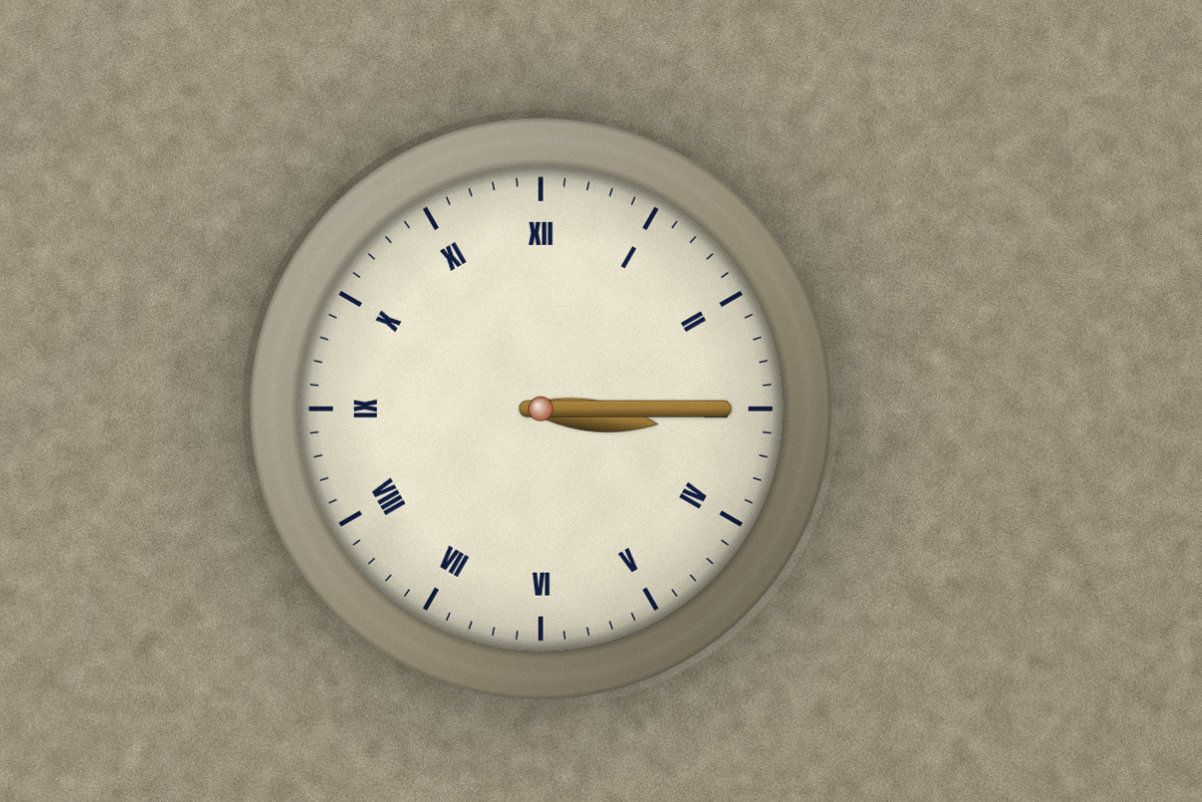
3:15
